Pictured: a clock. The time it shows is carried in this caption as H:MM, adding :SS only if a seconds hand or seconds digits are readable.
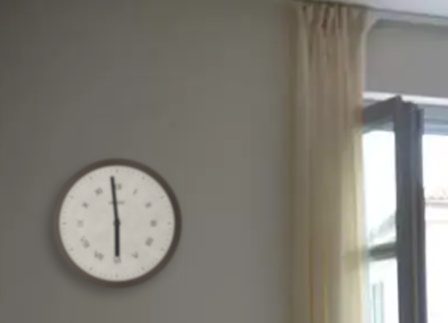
5:59
